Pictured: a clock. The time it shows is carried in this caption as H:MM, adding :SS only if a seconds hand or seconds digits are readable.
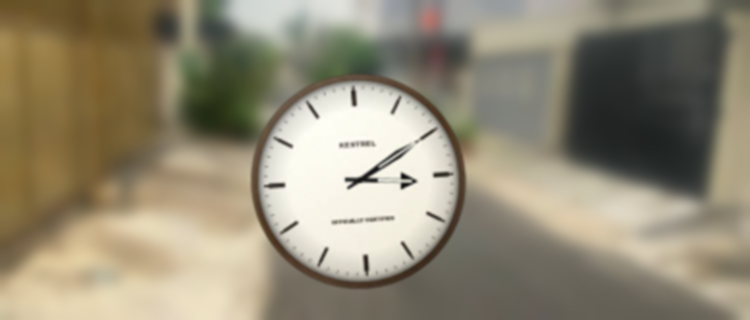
3:10
